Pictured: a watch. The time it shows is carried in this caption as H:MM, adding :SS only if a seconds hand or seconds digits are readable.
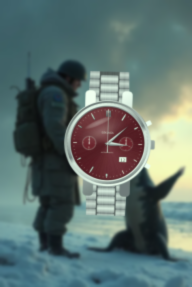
3:08
